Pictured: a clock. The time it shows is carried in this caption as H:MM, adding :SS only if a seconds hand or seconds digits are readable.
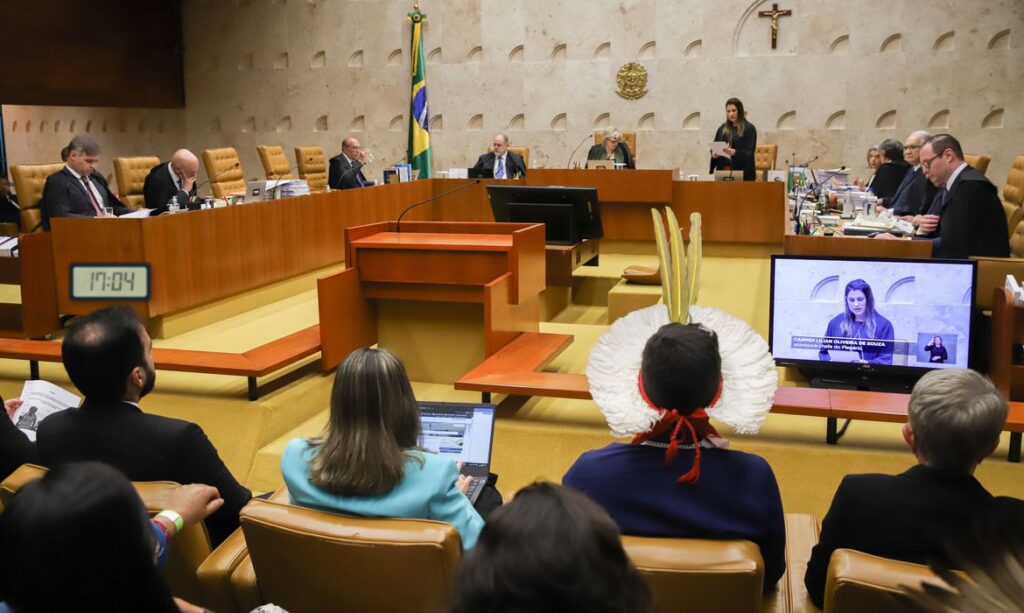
17:04
